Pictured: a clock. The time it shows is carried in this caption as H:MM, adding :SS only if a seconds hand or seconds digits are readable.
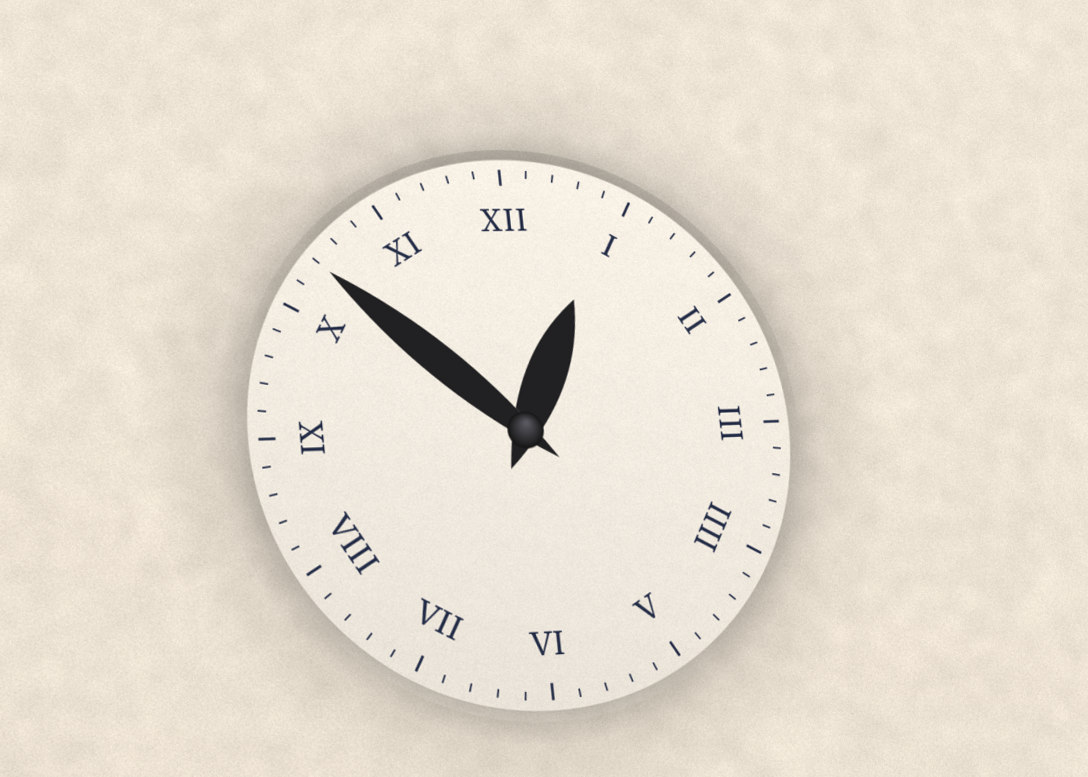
12:52
